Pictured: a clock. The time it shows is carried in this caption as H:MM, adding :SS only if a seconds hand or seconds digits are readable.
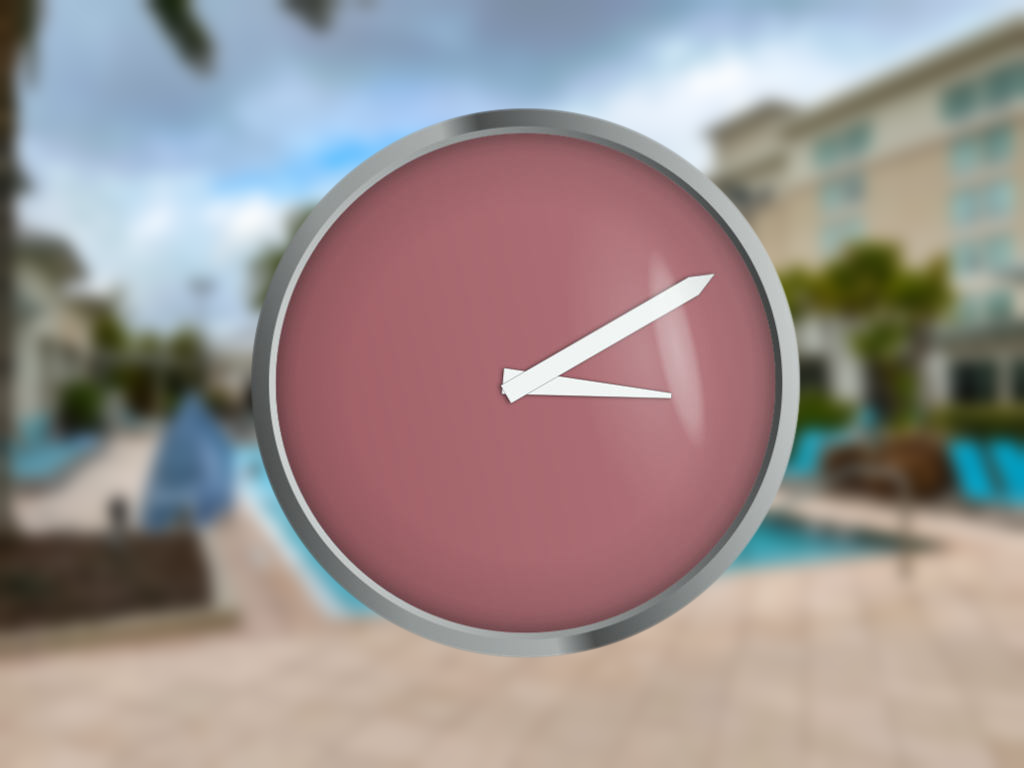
3:10
